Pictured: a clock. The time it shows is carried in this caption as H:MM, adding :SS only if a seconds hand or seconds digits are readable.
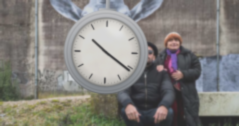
10:21
